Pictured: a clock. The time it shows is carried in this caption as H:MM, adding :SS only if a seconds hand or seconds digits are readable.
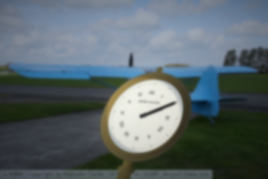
2:10
